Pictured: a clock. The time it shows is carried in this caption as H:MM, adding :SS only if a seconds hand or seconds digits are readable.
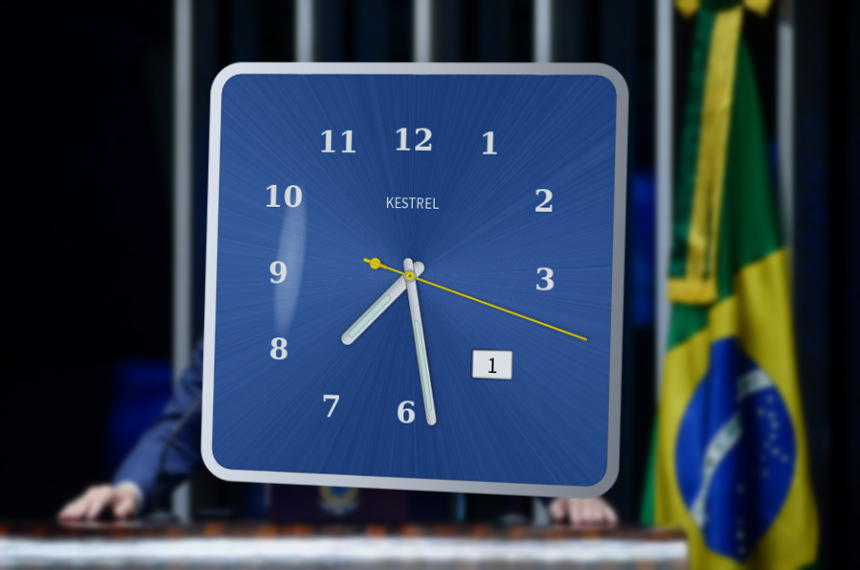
7:28:18
